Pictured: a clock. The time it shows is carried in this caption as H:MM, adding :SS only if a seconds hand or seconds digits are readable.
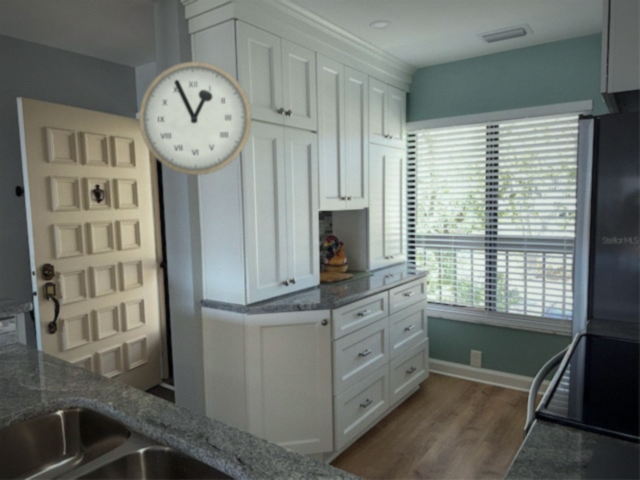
12:56
